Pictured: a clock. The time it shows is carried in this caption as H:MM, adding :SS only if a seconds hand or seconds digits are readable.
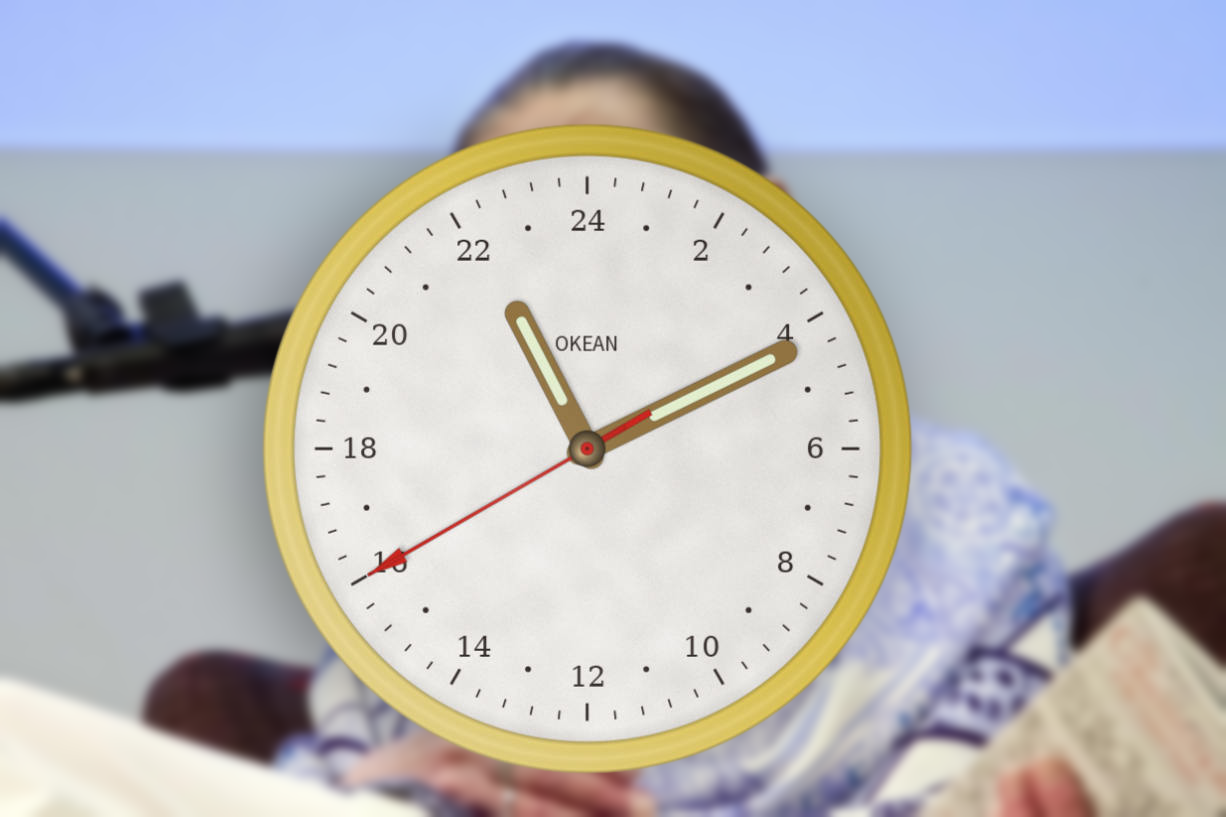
22:10:40
